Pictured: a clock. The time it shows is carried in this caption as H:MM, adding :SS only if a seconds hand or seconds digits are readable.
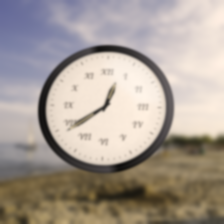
12:39
